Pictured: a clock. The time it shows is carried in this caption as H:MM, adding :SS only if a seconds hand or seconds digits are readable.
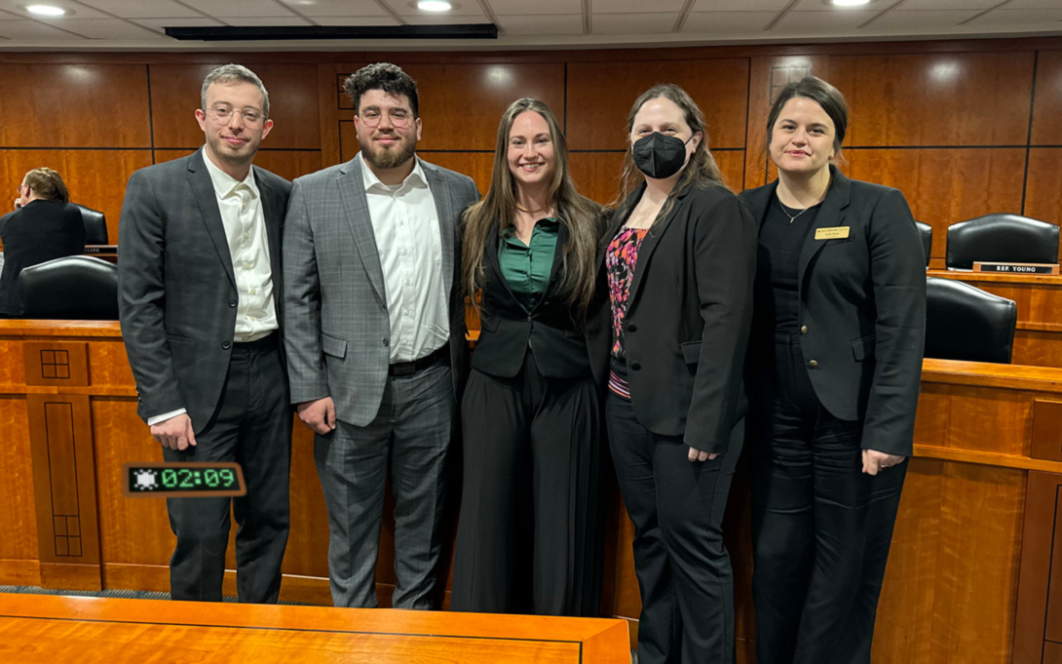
2:09
